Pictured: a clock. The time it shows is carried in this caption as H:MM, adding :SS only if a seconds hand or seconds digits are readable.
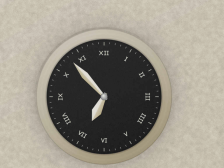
6:53
